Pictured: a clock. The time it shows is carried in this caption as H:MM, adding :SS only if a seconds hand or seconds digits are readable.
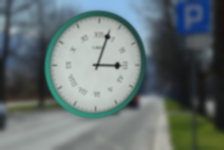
3:03
